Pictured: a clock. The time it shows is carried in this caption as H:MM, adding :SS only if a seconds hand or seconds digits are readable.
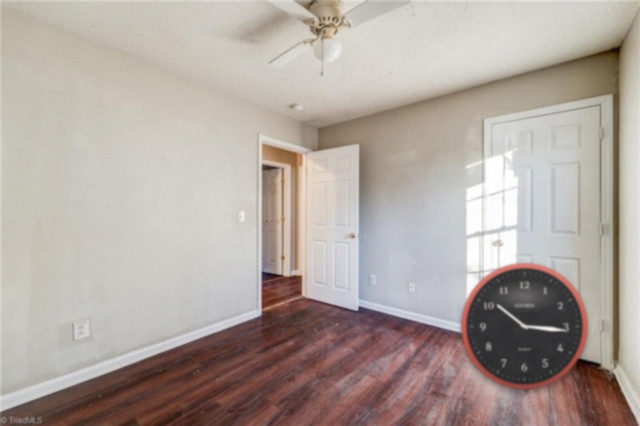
10:16
